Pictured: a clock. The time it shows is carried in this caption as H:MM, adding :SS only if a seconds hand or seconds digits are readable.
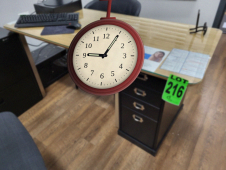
9:05
